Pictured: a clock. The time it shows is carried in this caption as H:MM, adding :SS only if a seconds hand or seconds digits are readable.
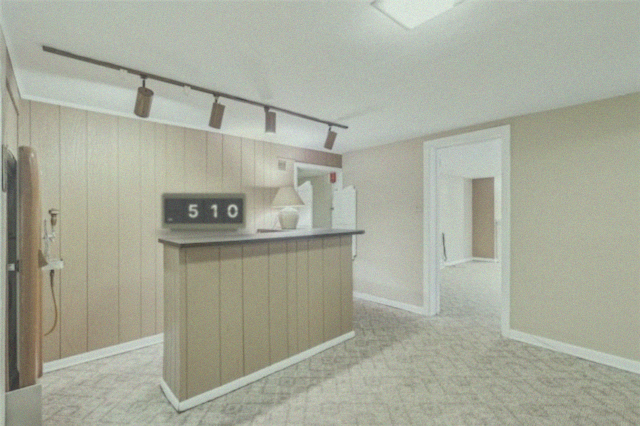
5:10
